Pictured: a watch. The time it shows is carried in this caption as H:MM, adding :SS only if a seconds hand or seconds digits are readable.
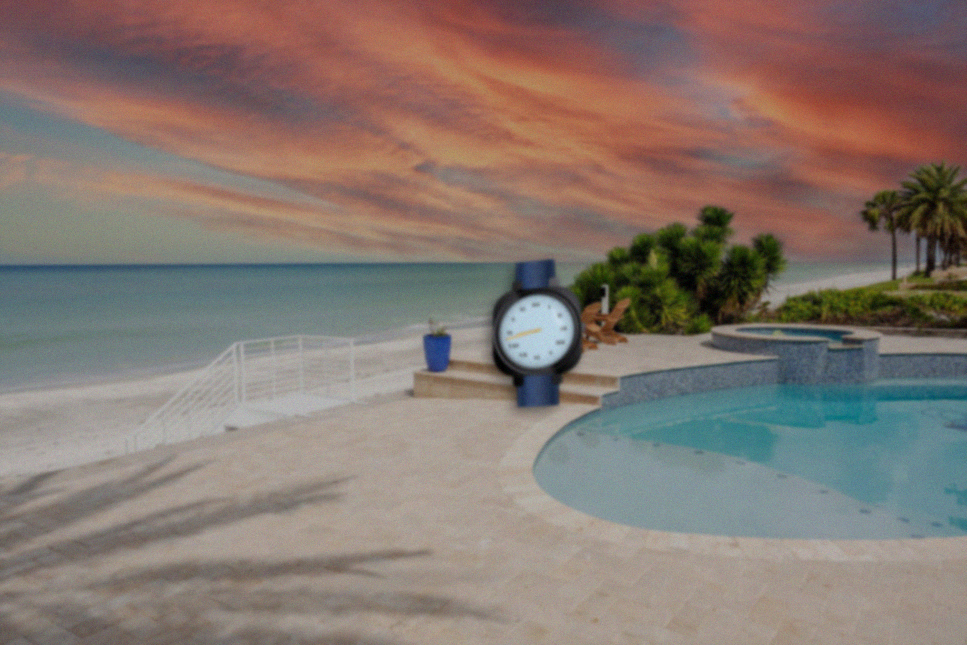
8:43
